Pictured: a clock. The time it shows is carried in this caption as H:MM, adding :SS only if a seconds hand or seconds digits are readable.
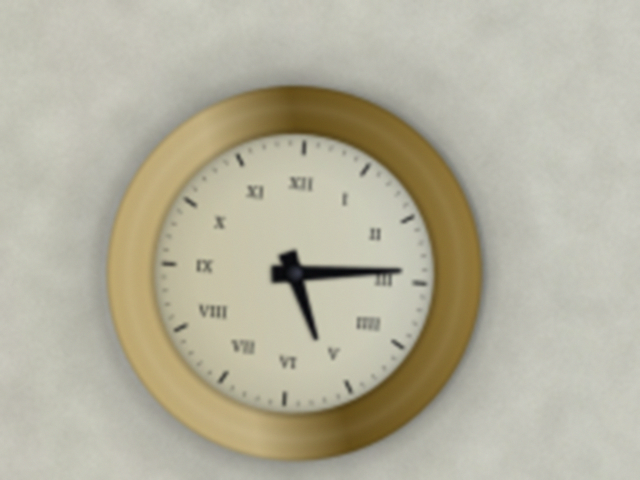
5:14
